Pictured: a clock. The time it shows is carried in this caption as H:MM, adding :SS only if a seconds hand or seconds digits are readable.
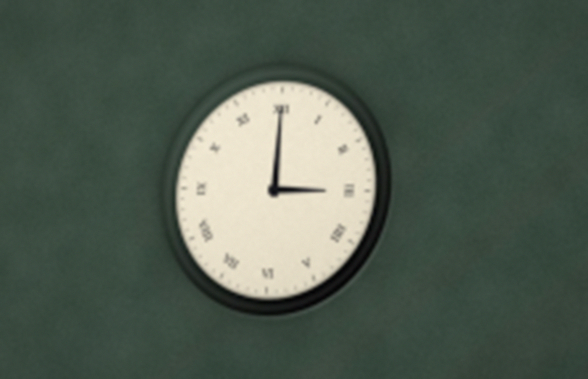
3:00
